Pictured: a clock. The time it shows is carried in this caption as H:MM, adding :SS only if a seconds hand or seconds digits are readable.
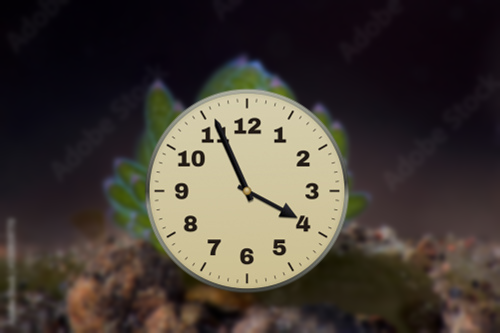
3:56
